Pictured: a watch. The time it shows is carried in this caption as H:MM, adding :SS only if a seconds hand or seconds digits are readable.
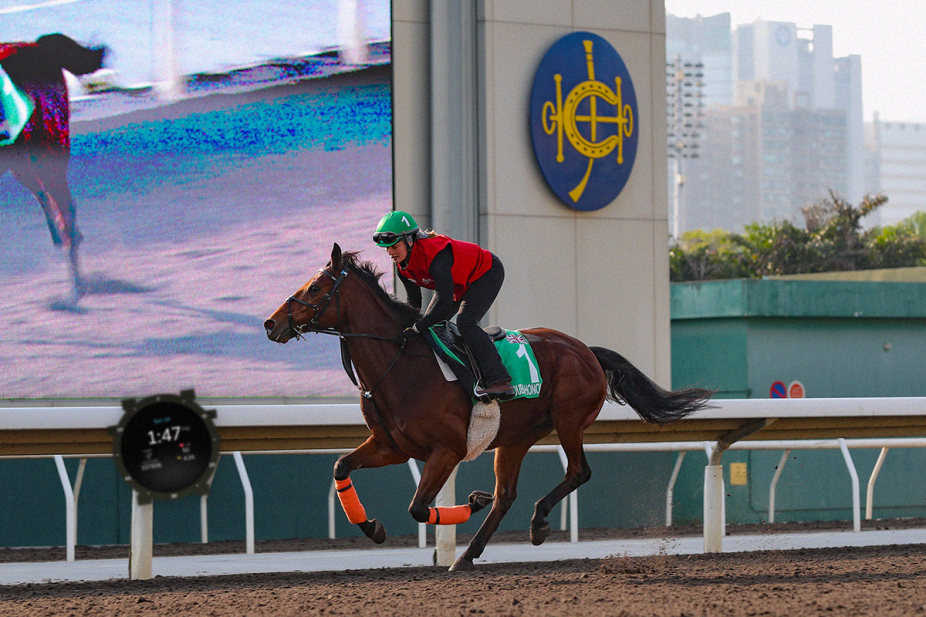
1:47
